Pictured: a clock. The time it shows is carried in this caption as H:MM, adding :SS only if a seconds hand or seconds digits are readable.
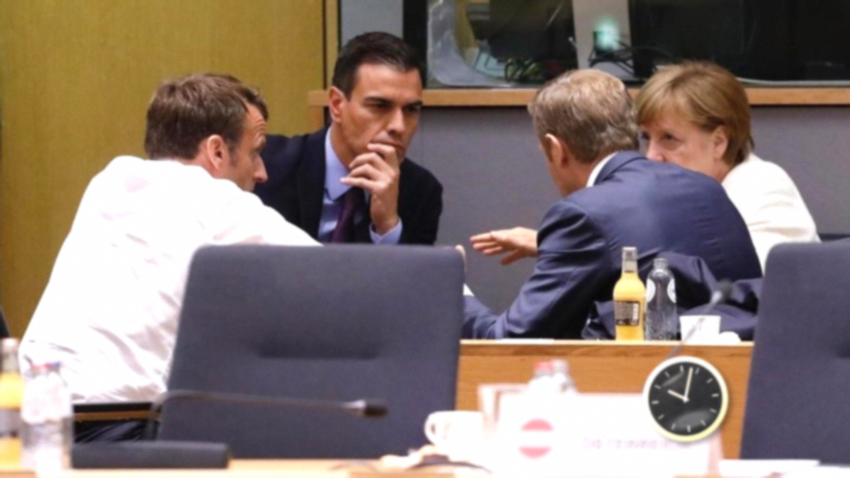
10:03
